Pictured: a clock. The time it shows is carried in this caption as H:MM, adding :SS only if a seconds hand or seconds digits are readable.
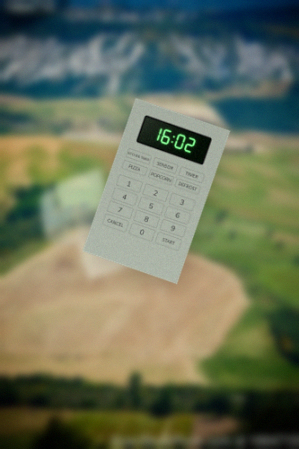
16:02
